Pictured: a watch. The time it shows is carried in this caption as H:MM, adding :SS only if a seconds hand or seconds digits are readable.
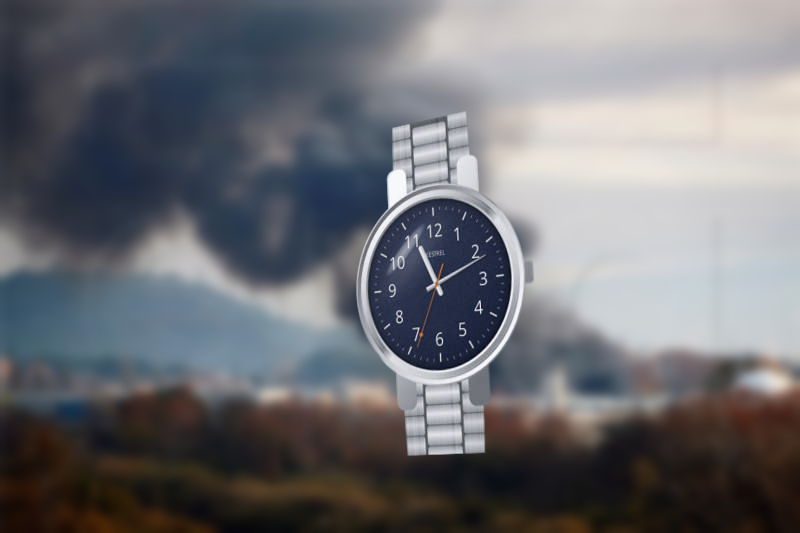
11:11:34
